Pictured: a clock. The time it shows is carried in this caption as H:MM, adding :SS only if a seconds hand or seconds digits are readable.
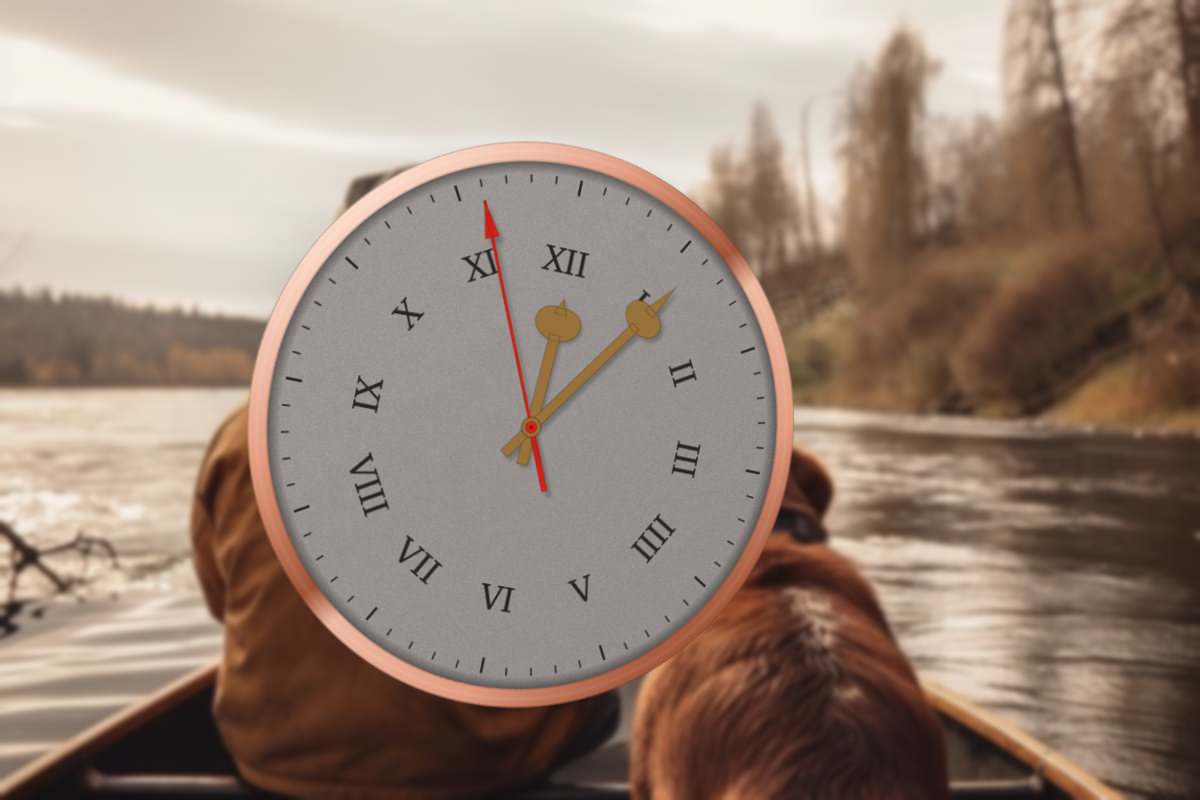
12:05:56
